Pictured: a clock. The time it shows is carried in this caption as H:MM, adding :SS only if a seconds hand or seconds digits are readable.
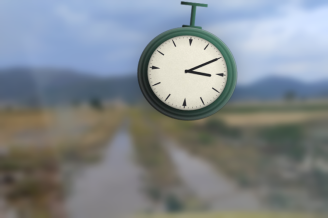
3:10
